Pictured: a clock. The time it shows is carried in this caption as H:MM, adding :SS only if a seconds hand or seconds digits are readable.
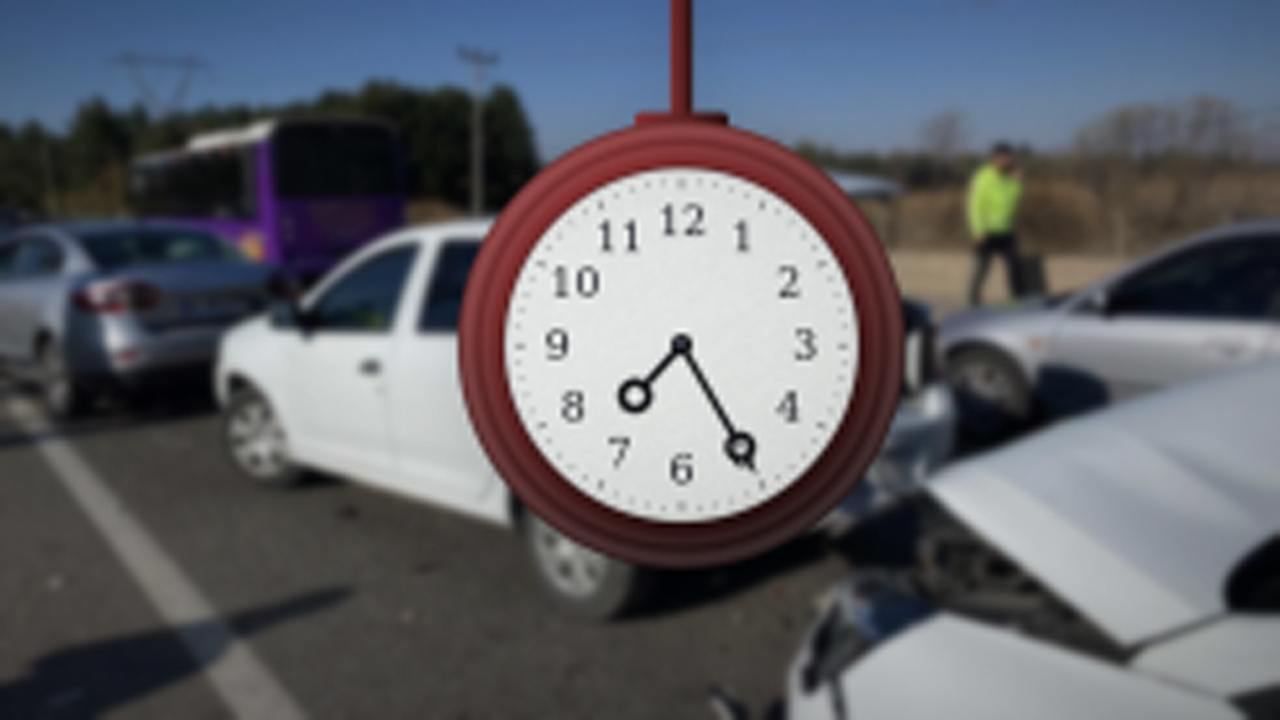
7:25
